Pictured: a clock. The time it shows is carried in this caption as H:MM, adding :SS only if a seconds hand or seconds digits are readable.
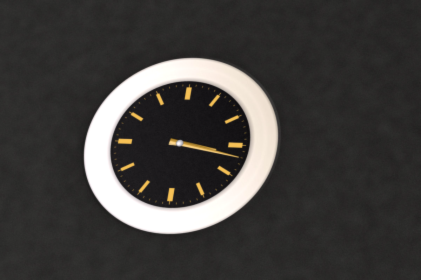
3:17
